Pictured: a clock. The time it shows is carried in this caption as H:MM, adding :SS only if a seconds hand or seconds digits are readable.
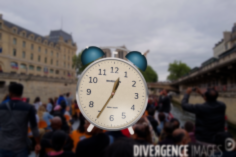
12:35
